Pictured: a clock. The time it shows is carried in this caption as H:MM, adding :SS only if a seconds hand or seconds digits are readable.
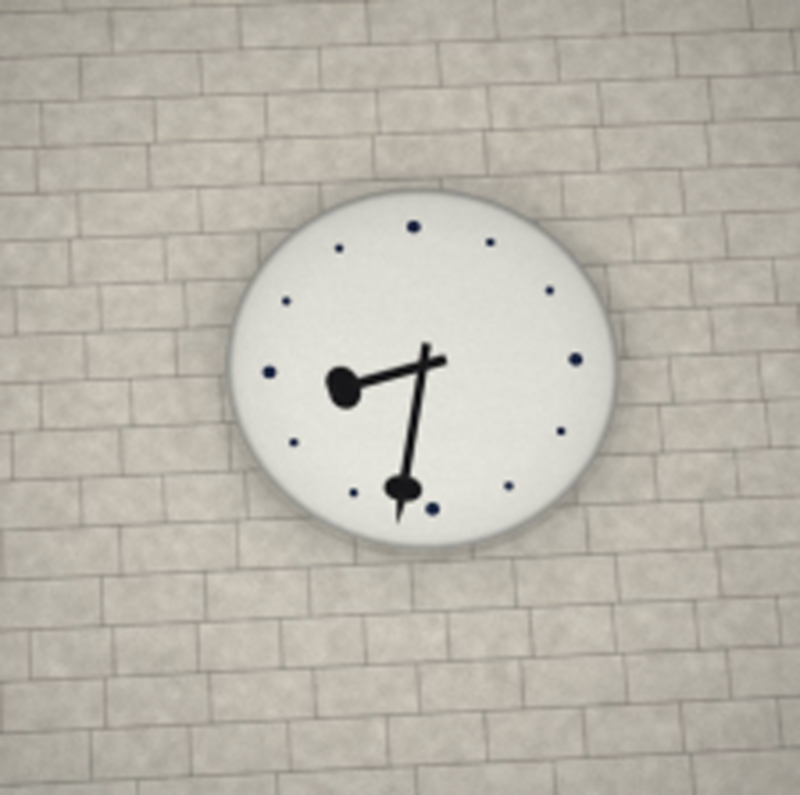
8:32
